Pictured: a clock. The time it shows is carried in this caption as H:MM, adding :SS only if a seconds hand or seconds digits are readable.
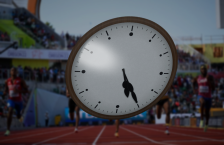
5:25
